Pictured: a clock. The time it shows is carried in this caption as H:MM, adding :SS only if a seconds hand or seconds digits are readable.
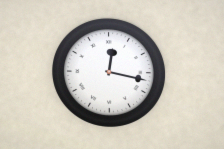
12:17
